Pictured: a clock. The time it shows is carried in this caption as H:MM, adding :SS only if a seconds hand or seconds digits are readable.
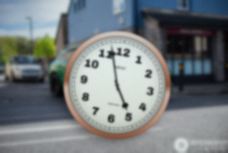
4:57
